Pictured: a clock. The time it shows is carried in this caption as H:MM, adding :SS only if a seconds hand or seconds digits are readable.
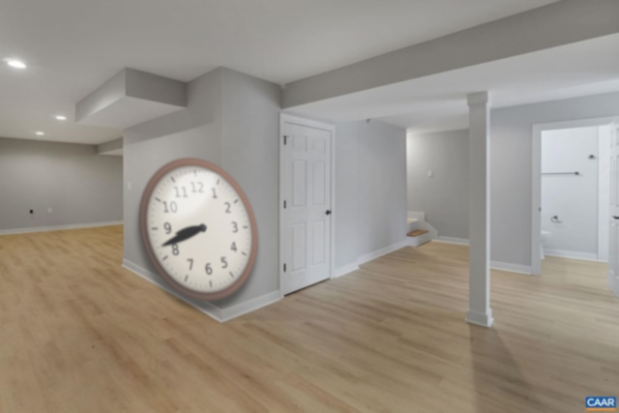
8:42
